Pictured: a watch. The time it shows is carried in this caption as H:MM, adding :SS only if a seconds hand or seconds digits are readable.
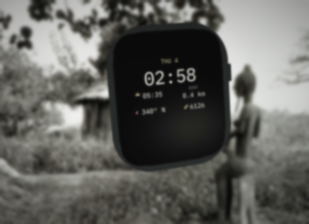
2:58
